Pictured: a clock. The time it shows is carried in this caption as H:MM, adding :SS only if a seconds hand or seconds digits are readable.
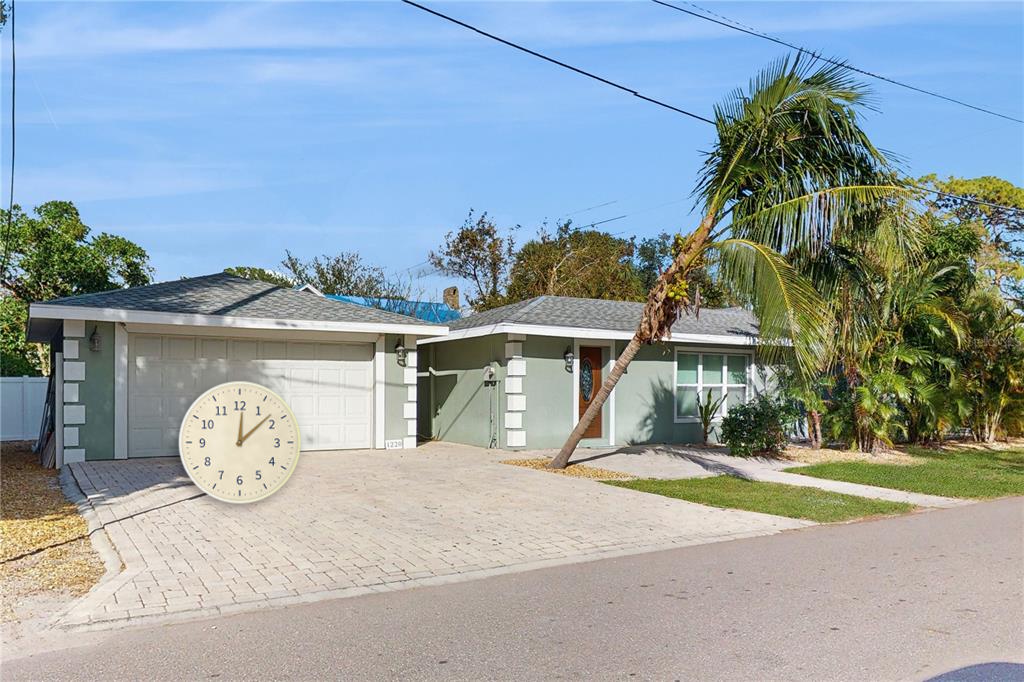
12:08
